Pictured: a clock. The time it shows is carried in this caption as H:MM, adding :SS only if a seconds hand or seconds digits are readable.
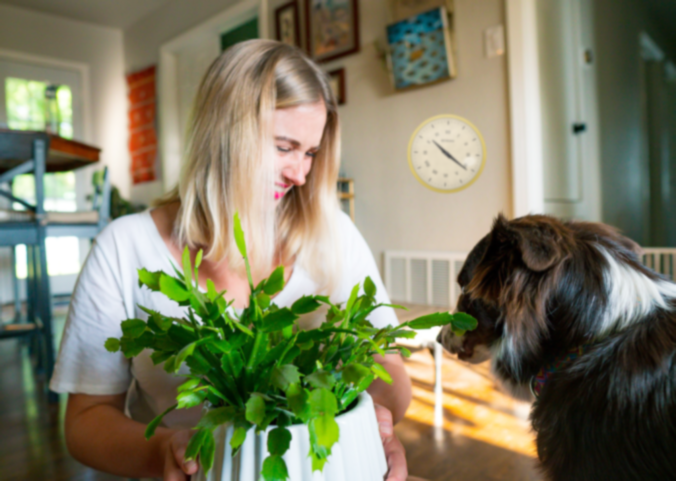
10:21
